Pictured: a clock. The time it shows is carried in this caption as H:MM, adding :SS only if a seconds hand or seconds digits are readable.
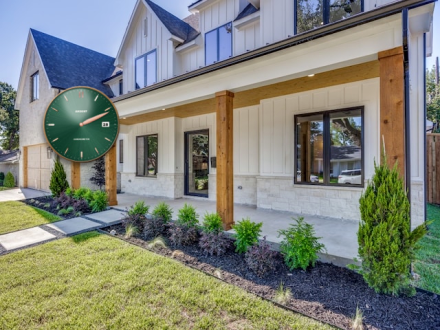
2:11
